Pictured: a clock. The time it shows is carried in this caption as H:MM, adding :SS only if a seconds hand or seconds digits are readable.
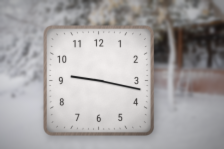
9:17
